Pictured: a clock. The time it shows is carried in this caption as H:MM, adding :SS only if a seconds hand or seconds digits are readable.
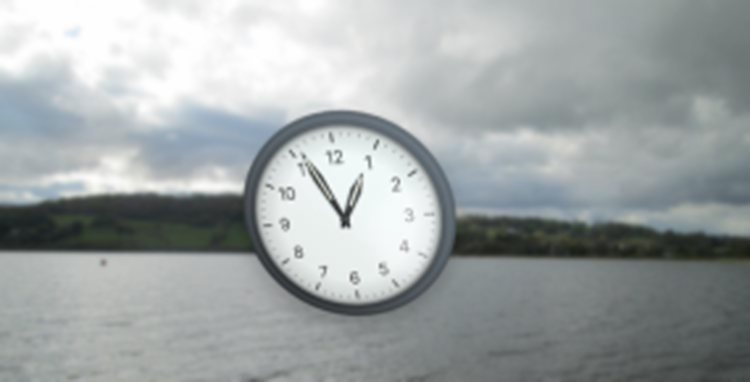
12:56
